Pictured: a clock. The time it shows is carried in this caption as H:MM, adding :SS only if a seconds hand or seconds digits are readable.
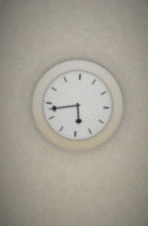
5:43
